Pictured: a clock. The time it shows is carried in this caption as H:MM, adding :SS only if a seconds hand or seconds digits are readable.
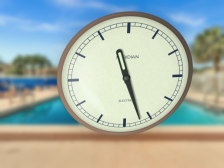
11:27
